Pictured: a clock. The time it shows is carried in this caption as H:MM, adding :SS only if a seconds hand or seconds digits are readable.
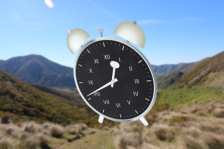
12:41
